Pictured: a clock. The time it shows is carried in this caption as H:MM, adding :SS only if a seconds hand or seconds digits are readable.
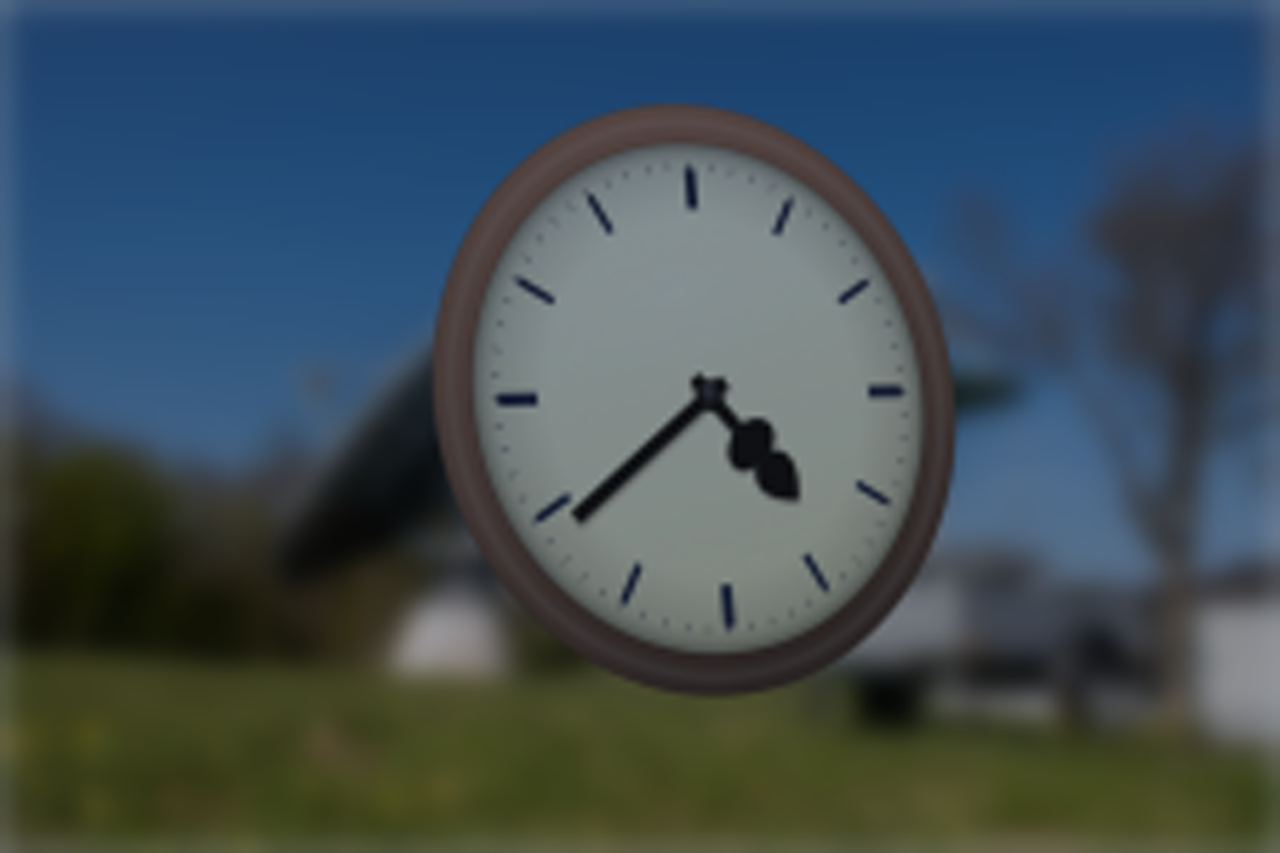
4:39
